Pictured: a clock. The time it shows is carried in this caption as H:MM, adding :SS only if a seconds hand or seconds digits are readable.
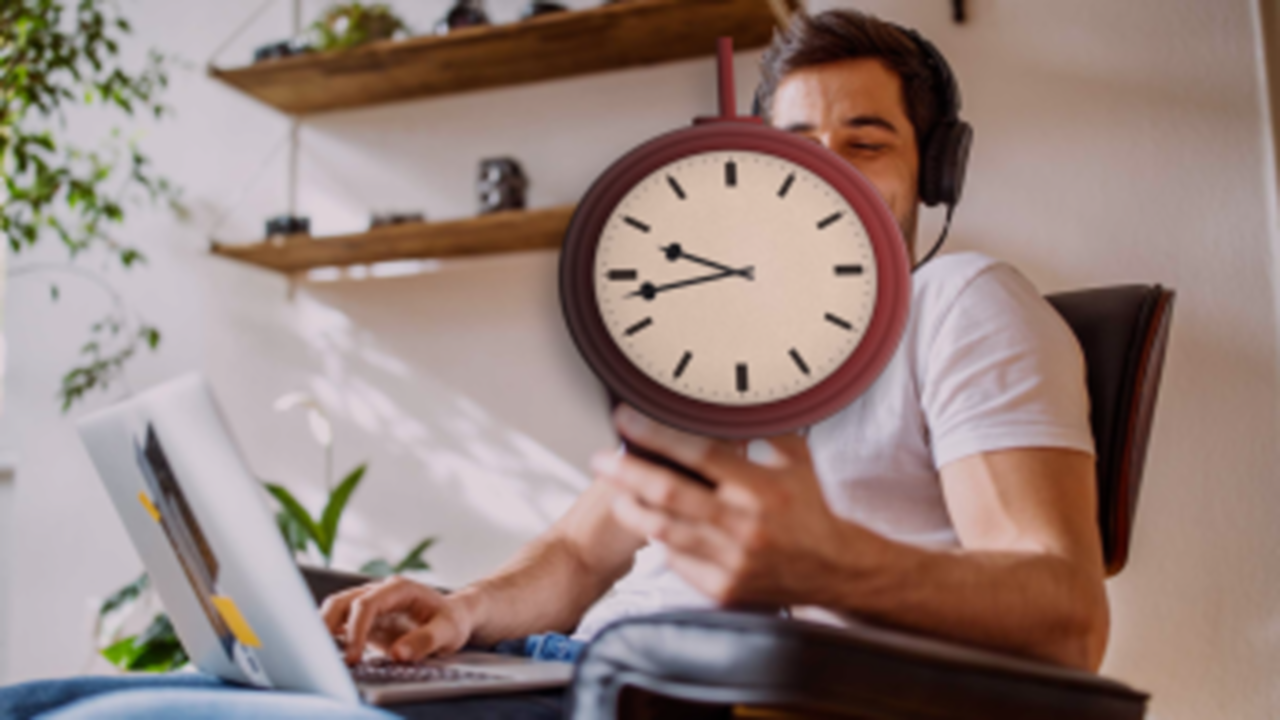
9:43
